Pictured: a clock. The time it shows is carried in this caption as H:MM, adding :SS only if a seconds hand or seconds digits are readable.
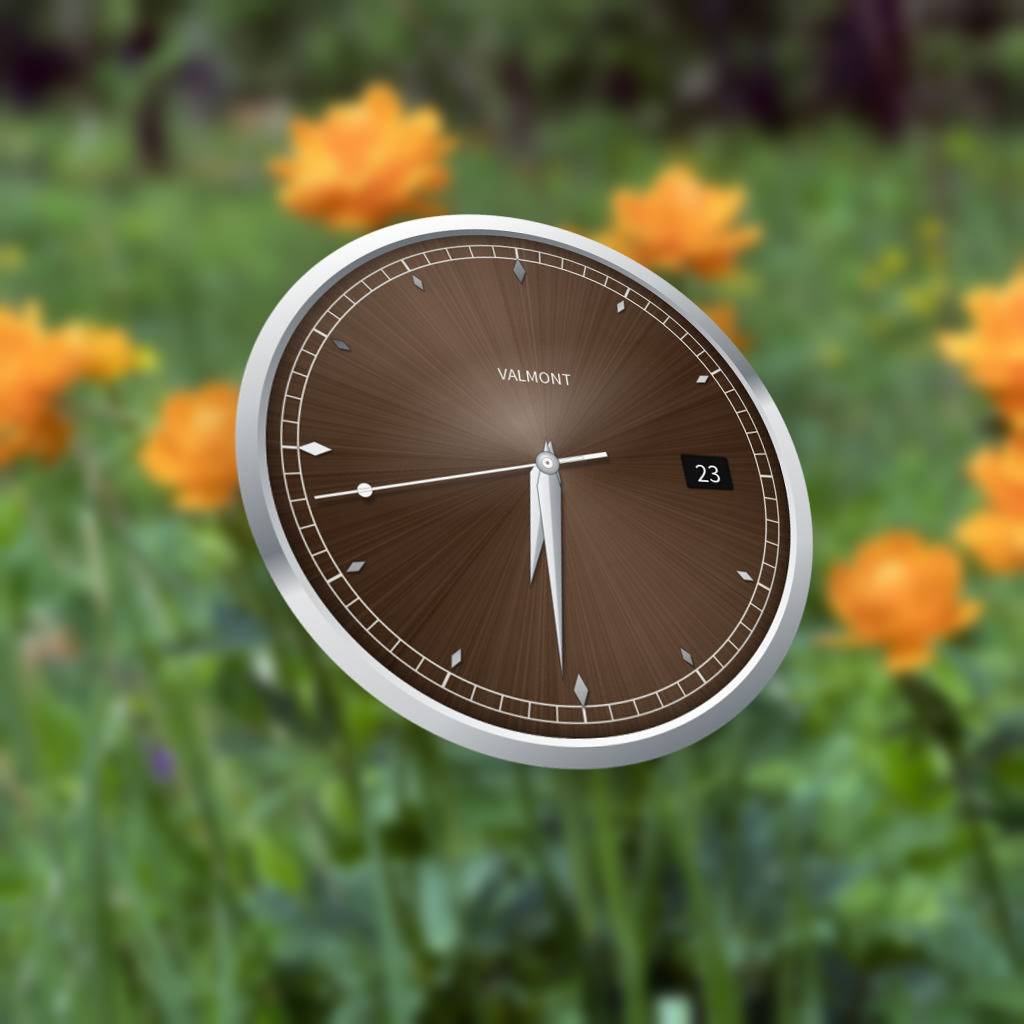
6:30:43
